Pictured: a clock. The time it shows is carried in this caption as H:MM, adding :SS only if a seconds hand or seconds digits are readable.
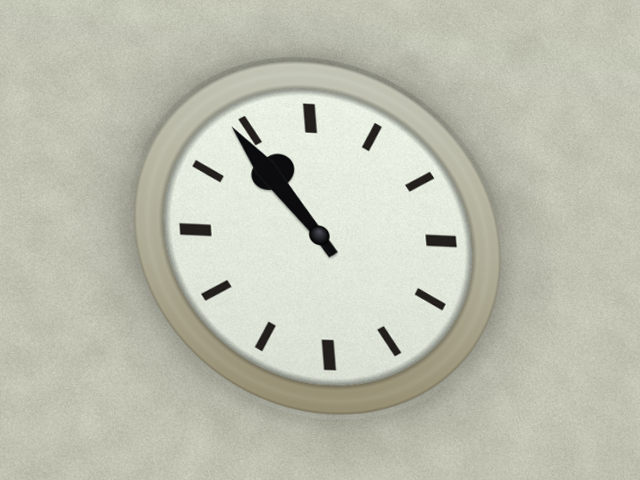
10:54
